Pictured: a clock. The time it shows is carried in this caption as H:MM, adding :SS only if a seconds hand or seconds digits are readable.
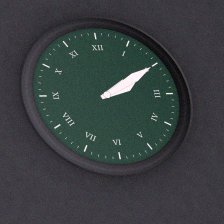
2:10
